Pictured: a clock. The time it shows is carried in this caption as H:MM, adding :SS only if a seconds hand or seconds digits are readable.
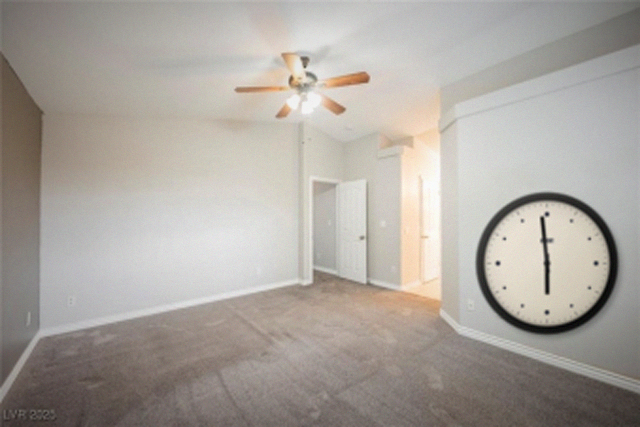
5:59
